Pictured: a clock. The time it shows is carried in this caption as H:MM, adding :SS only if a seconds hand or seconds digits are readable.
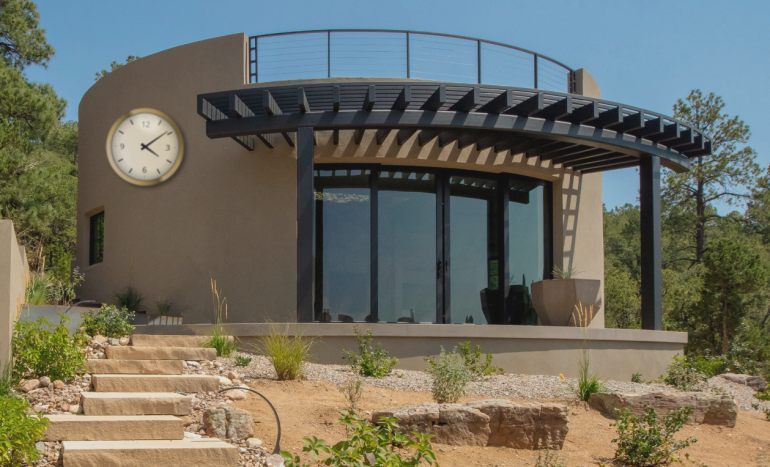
4:09
